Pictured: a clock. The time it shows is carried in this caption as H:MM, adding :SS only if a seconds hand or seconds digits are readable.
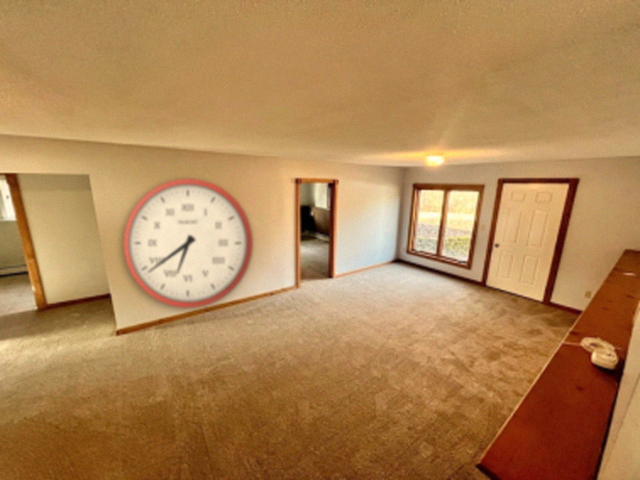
6:39
